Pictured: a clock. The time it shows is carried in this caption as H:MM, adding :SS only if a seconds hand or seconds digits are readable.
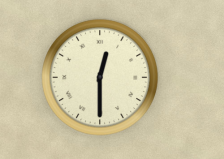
12:30
